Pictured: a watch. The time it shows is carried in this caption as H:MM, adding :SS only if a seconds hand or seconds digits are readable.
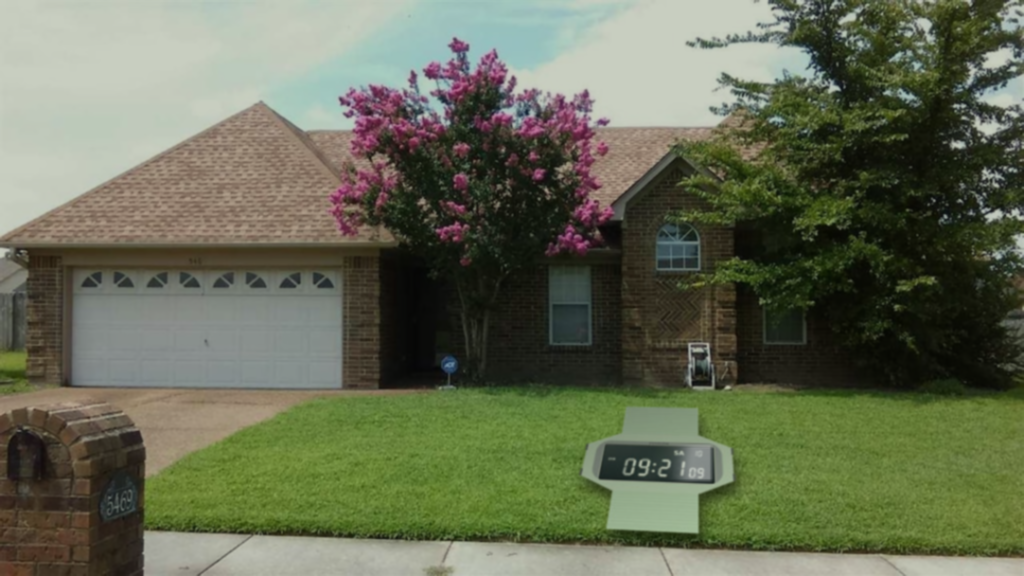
9:21:09
